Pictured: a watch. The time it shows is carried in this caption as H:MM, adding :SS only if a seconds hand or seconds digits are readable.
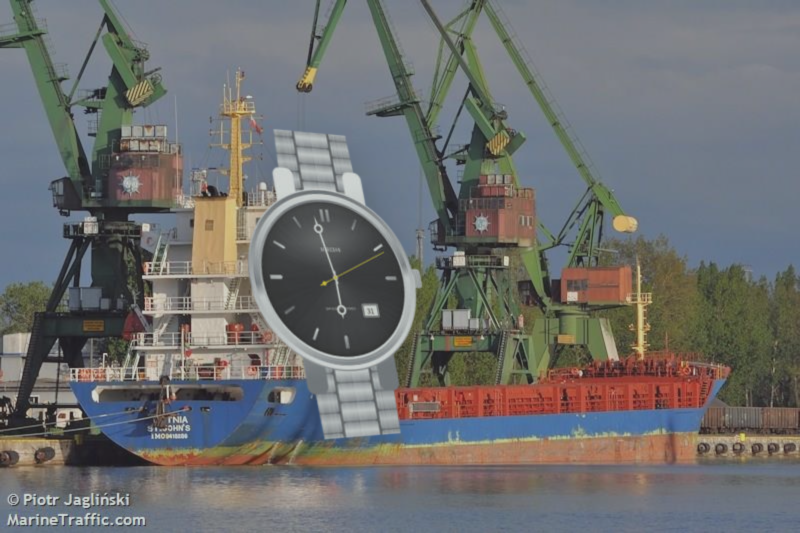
5:58:11
